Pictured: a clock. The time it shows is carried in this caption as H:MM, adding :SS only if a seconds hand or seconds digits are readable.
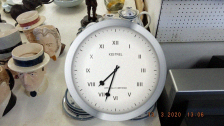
7:33
